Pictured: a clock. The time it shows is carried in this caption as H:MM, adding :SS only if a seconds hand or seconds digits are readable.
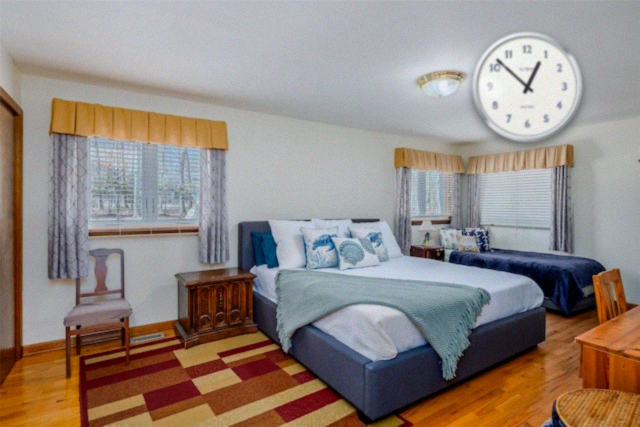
12:52
